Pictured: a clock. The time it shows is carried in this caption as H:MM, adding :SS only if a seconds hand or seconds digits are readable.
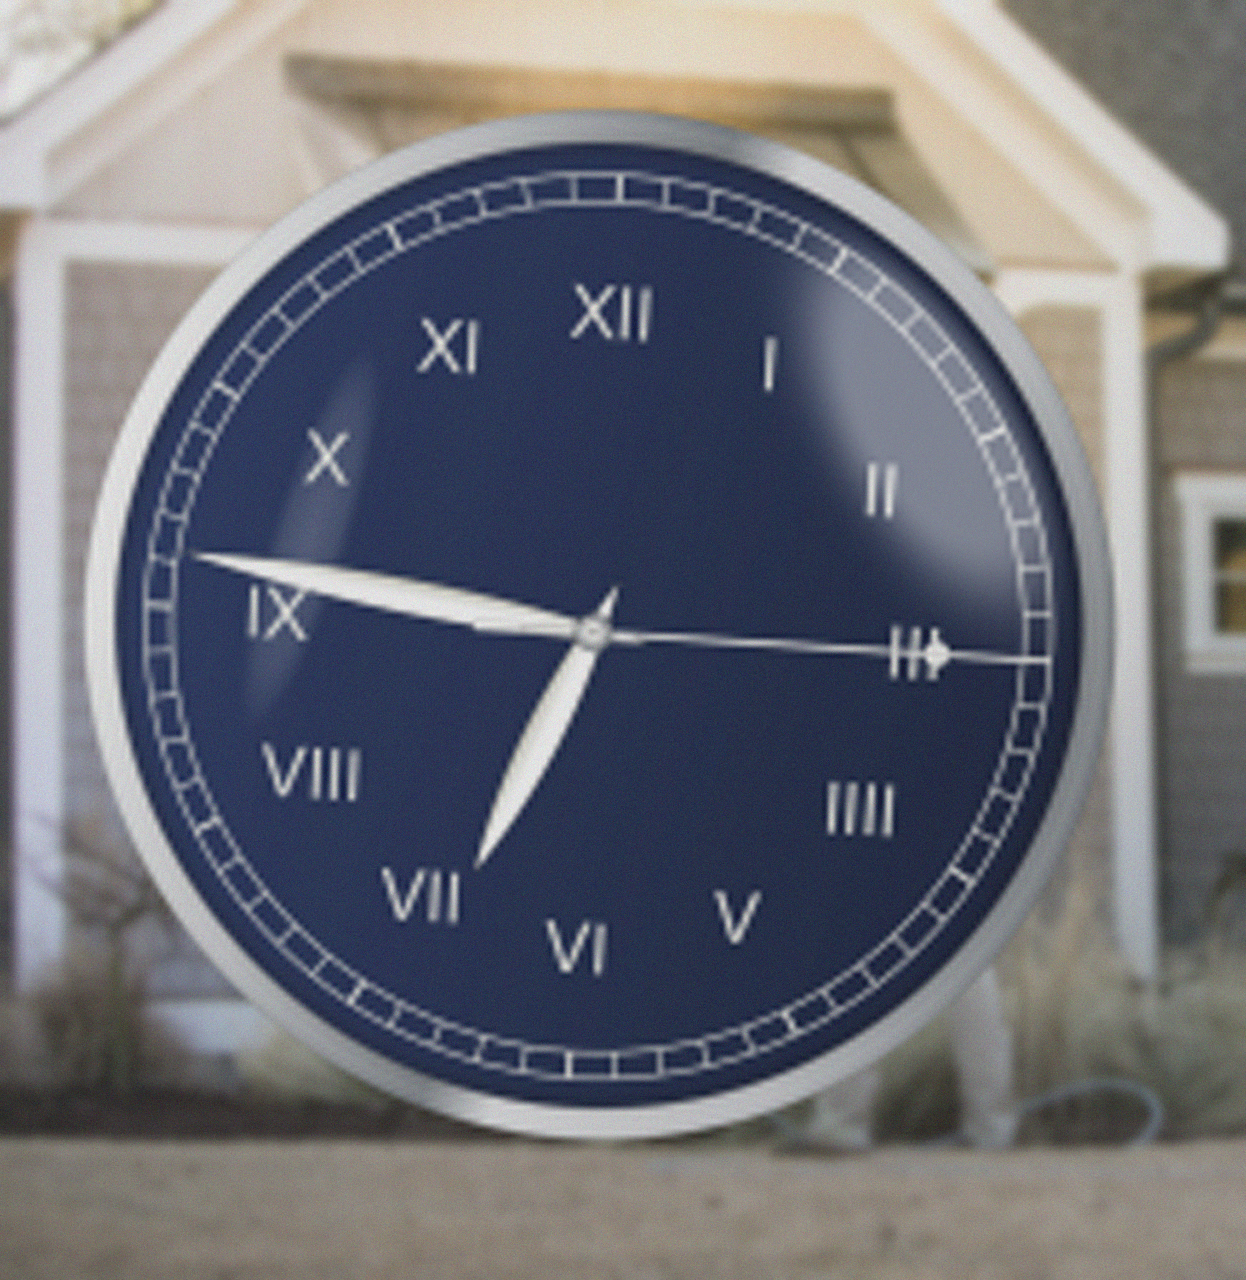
6:46:15
